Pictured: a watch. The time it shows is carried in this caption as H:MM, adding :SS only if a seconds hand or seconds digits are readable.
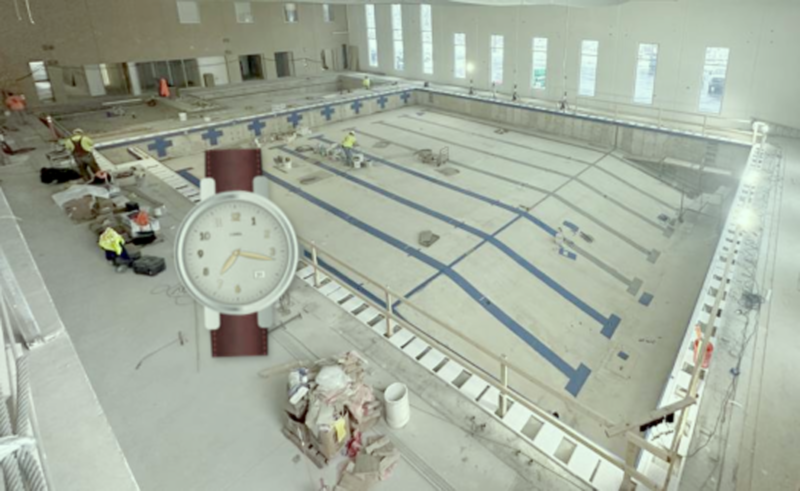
7:17
